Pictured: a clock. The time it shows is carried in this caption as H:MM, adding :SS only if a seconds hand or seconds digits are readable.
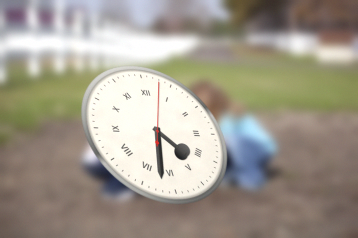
4:32:03
